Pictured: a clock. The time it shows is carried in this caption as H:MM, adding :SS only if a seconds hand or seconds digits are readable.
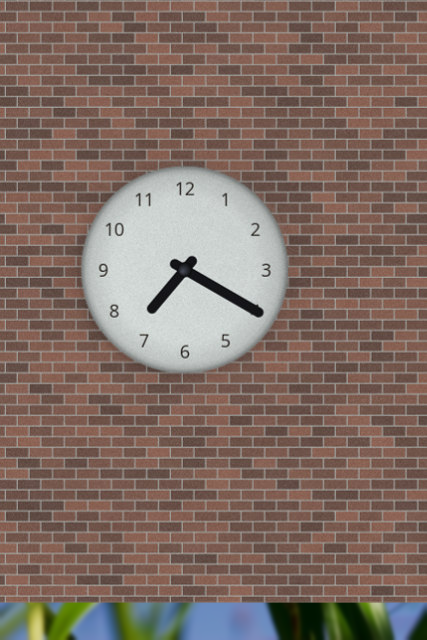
7:20
